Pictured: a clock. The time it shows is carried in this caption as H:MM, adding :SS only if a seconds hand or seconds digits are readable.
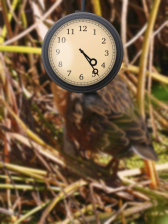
4:24
